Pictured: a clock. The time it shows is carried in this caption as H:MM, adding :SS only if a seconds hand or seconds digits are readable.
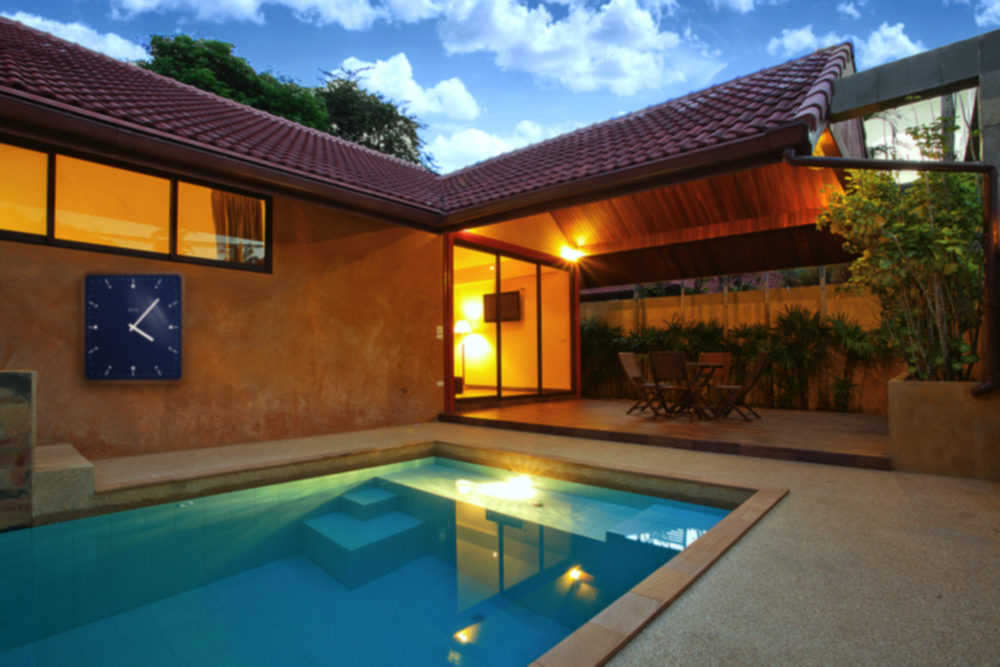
4:07
